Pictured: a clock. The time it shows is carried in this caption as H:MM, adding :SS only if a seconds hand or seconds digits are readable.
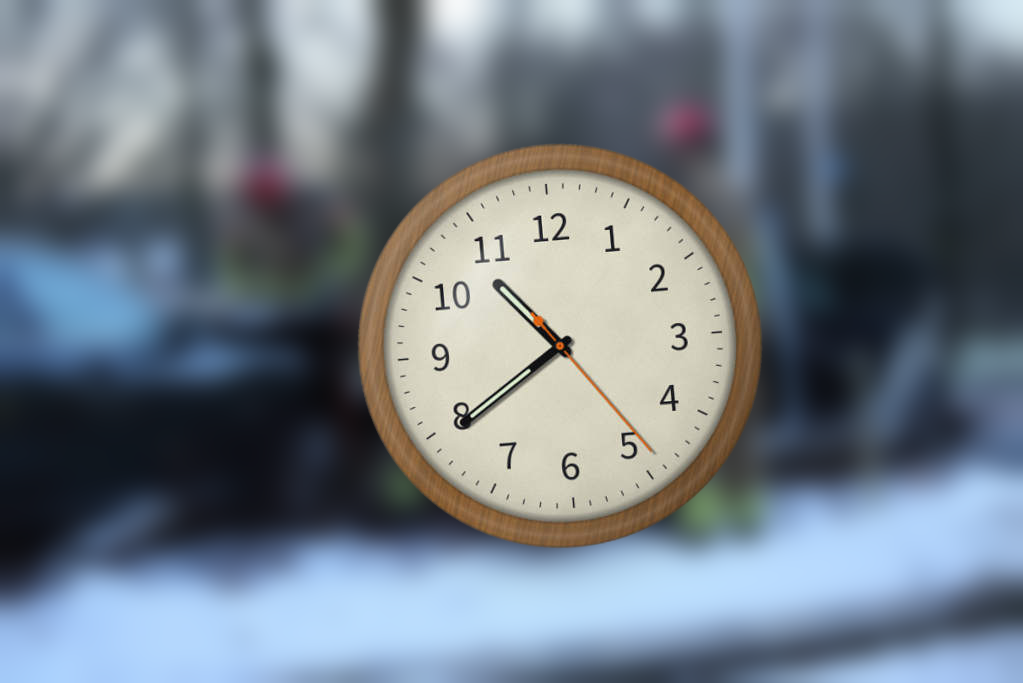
10:39:24
